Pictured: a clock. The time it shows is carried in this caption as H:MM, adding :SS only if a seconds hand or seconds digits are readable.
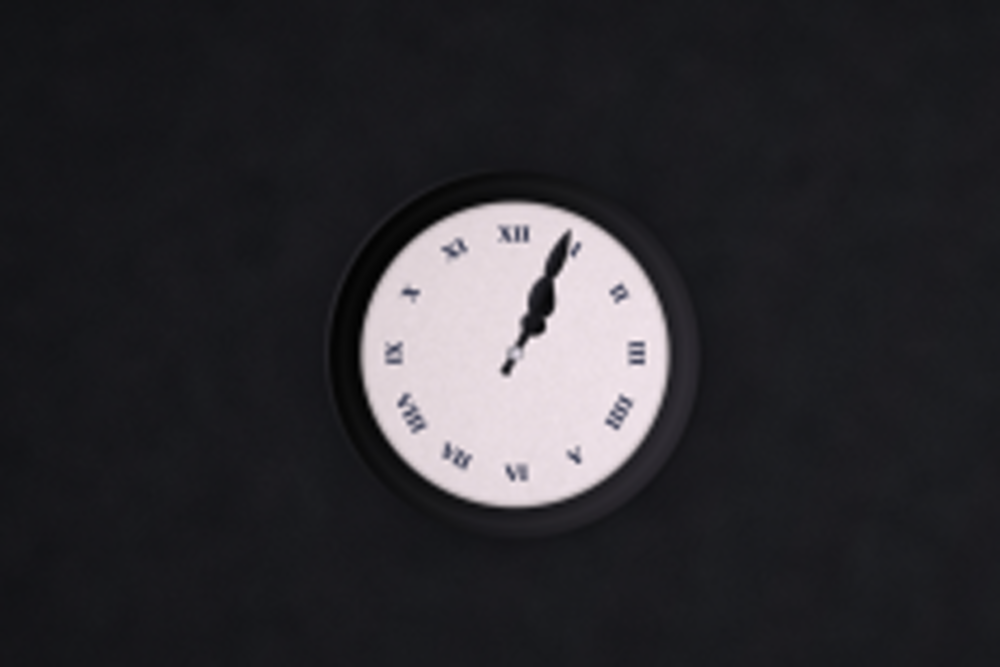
1:04
